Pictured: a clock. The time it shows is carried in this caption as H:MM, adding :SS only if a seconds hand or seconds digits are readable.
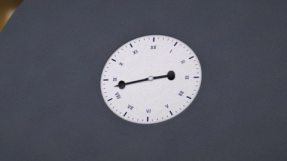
2:43
